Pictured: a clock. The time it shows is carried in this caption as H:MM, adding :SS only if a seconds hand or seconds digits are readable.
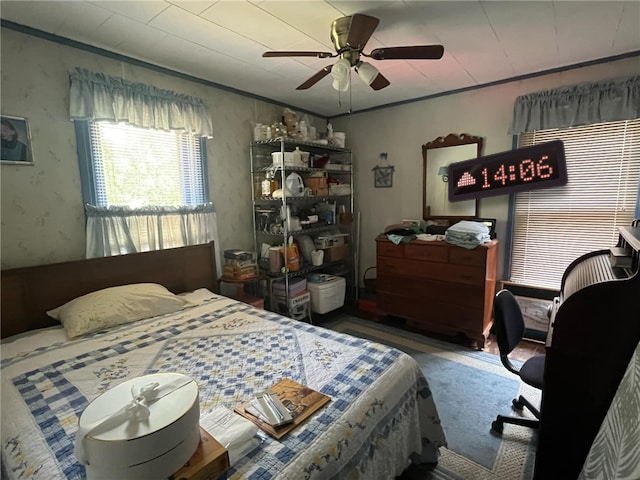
14:06
